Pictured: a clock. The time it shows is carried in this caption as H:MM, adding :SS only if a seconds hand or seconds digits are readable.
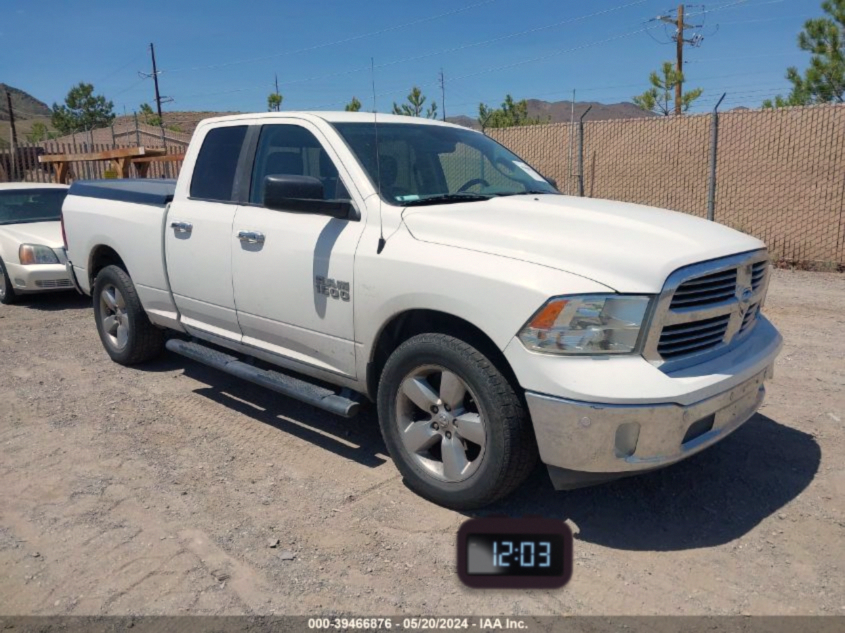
12:03
